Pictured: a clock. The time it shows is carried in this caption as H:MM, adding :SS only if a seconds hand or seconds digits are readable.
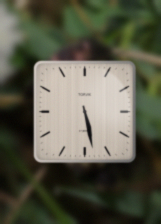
5:28
